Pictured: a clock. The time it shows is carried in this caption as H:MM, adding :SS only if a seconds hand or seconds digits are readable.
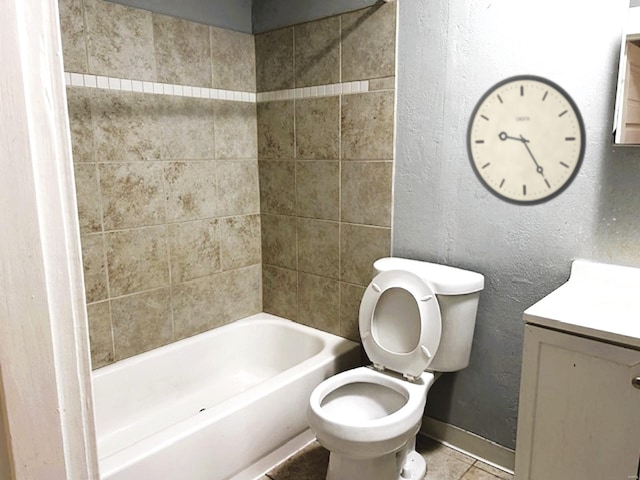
9:25
